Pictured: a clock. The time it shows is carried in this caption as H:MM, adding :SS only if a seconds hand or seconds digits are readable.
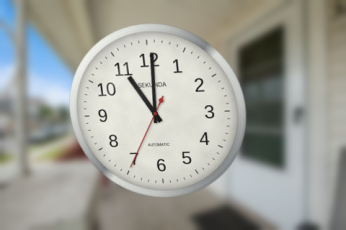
11:00:35
